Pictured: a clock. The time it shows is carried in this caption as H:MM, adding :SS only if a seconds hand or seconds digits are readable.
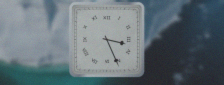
3:26
